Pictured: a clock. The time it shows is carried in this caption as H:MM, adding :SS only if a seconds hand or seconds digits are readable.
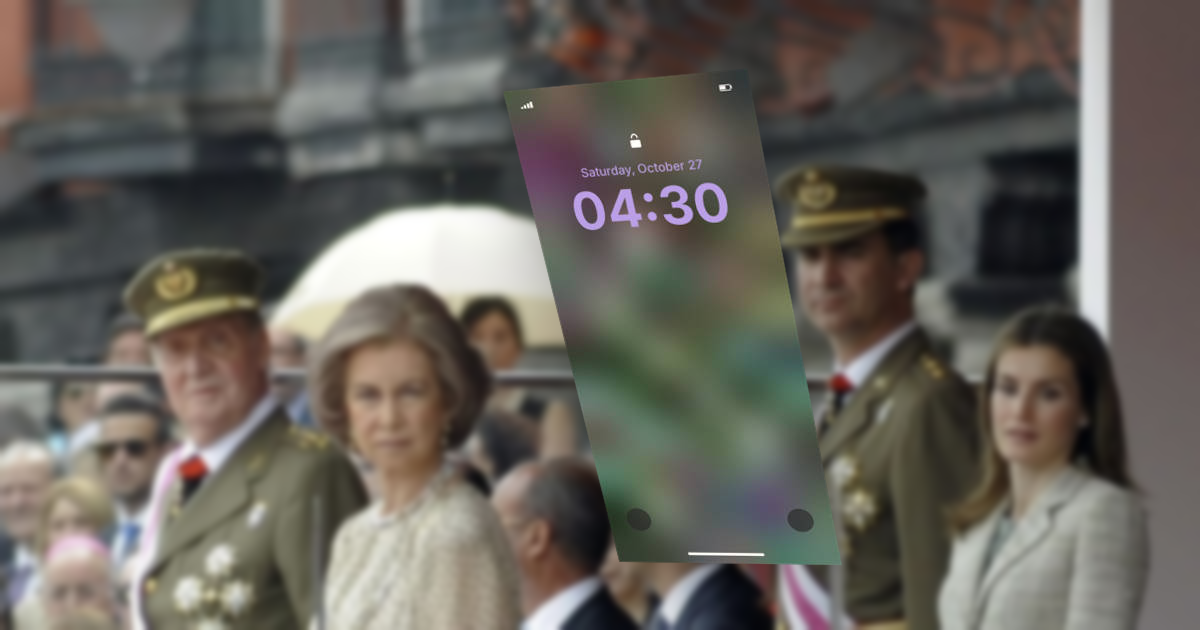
4:30
